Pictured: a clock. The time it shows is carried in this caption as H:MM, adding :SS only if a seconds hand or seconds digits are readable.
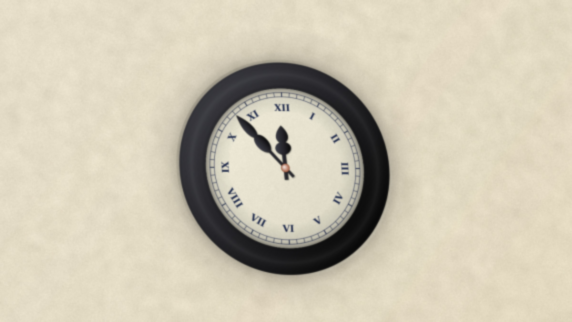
11:53
